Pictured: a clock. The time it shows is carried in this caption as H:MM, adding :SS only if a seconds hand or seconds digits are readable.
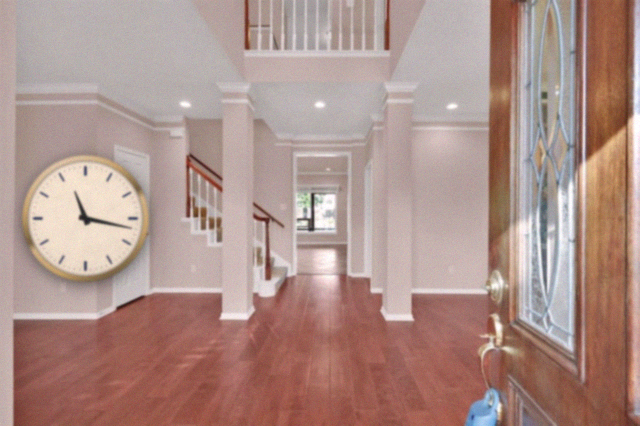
11:17
